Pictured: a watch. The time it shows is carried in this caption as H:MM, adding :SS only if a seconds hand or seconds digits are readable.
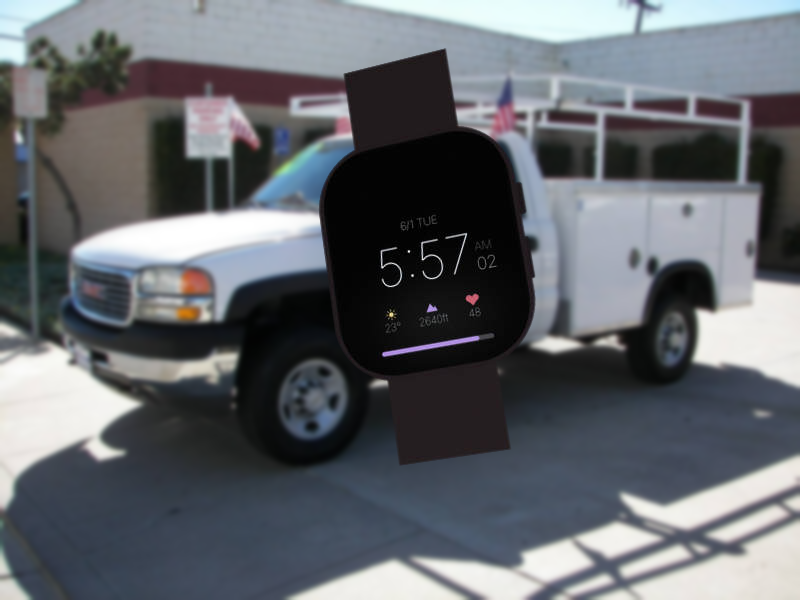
5:57:02
